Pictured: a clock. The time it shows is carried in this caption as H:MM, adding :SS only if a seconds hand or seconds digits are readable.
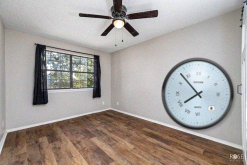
7:53
